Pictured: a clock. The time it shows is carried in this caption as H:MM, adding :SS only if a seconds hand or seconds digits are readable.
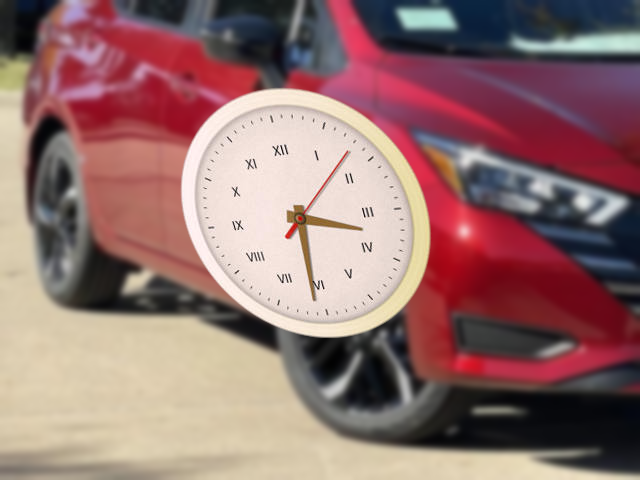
3:31:08
